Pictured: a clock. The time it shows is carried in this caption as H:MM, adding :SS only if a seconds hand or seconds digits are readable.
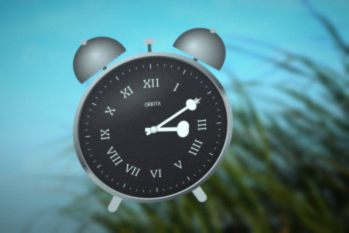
3:10
